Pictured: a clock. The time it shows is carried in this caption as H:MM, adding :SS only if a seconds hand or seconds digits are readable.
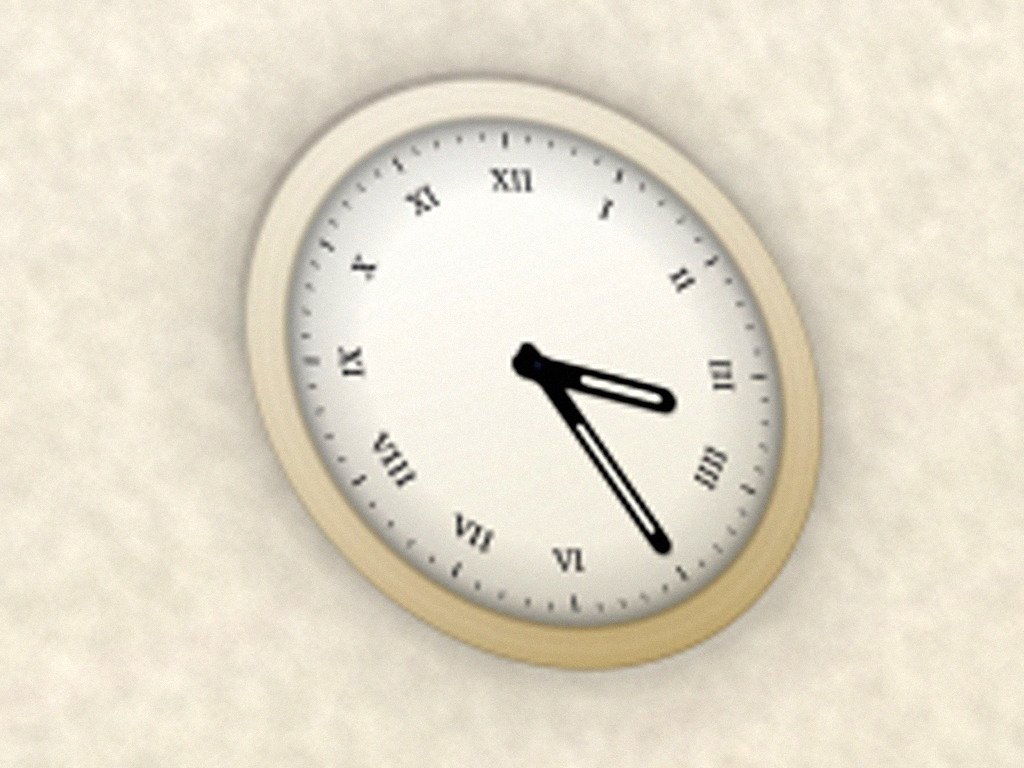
3:25
